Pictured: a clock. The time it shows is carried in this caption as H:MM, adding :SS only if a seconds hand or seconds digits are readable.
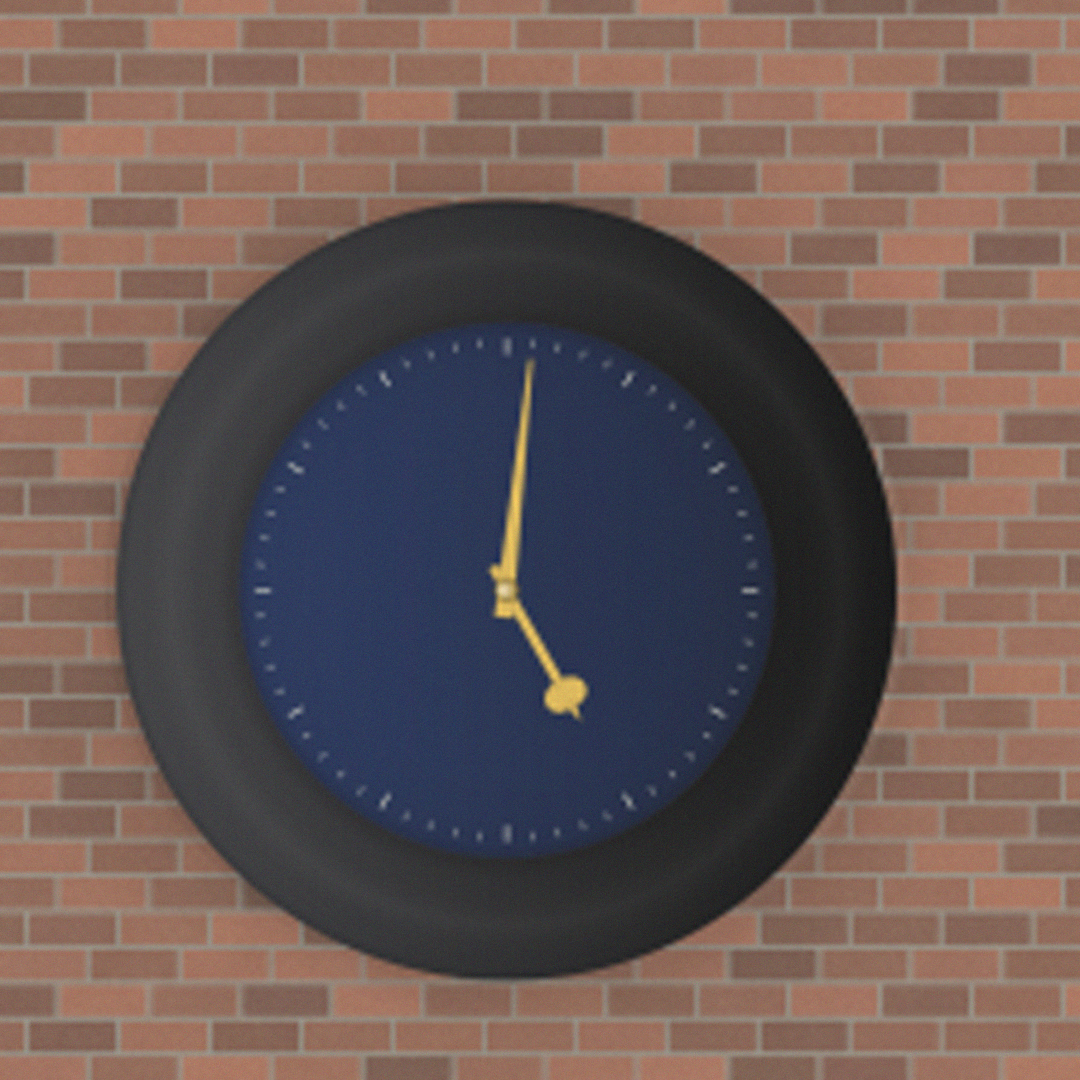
5:01
